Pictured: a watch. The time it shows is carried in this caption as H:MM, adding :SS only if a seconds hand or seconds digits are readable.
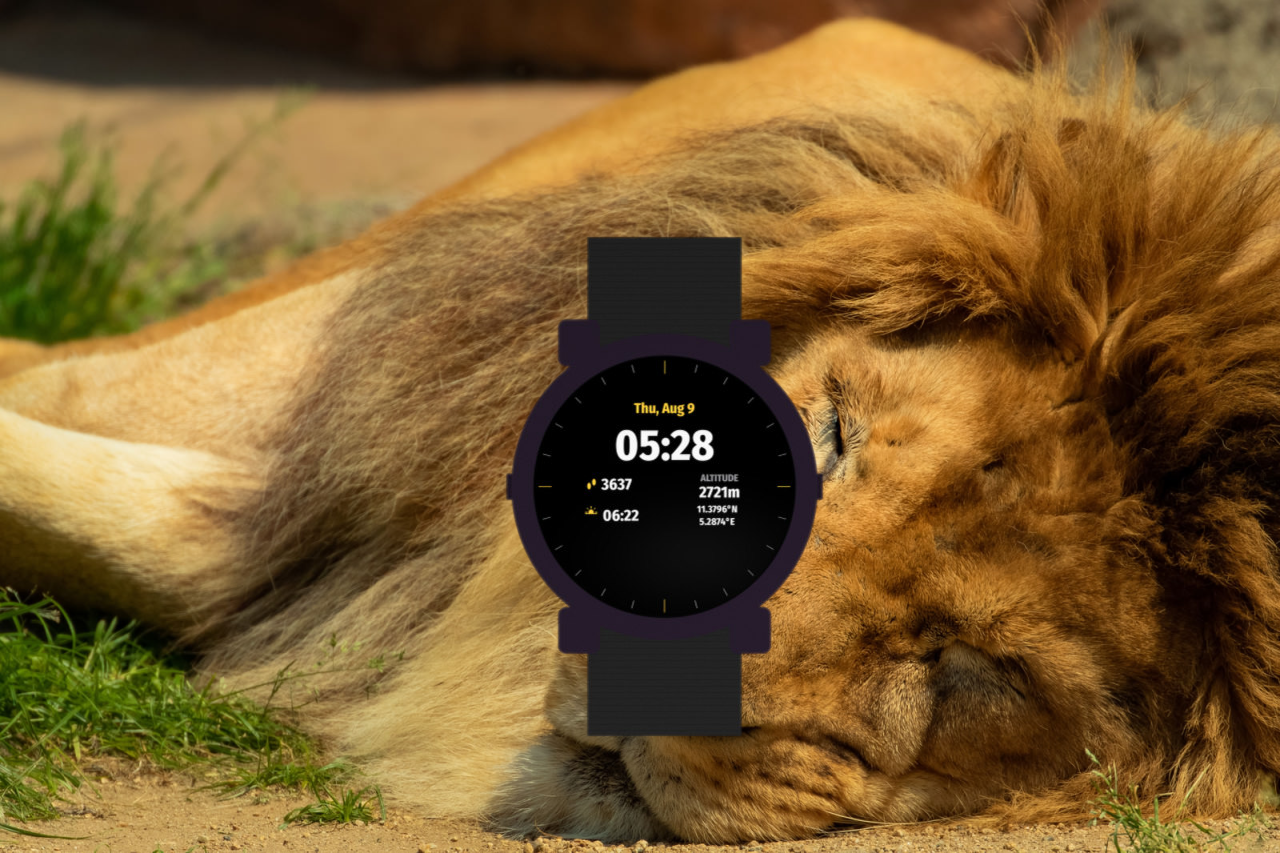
5:28
